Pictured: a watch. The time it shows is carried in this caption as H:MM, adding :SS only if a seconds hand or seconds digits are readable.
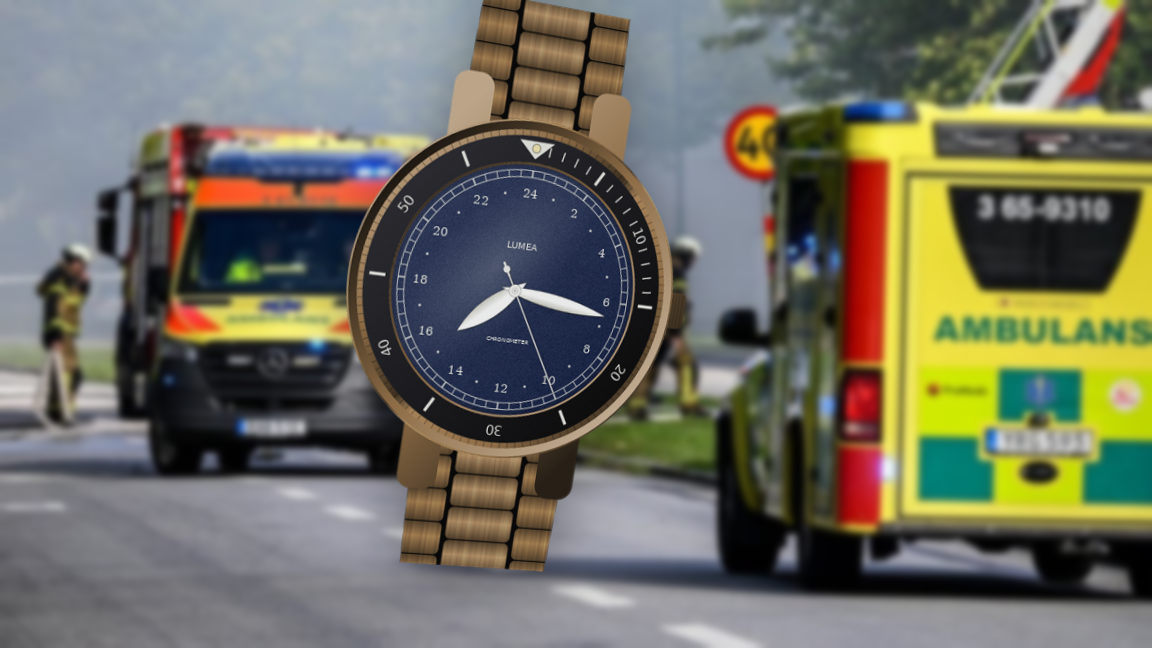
15:16:25
